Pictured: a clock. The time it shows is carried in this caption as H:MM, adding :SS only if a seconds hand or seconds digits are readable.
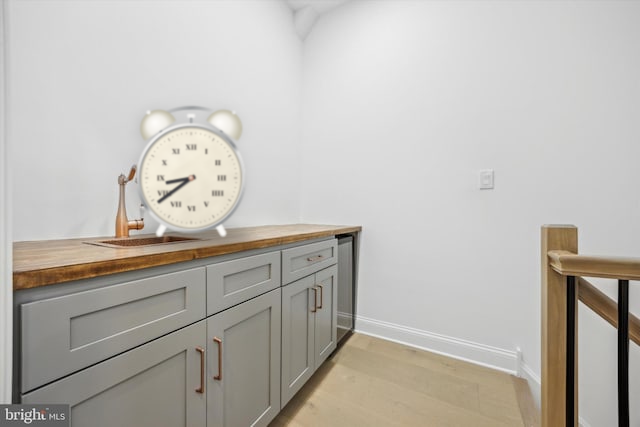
8:39
